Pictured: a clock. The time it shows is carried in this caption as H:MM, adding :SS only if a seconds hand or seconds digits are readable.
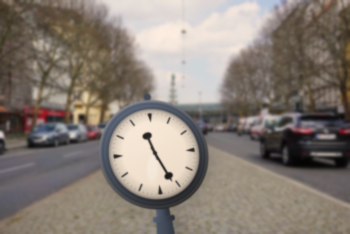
11:26
